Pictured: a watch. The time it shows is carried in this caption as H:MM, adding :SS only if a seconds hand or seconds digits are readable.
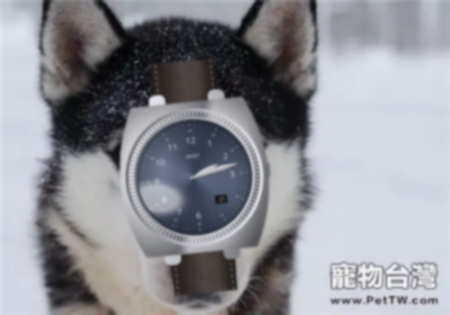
2:13
